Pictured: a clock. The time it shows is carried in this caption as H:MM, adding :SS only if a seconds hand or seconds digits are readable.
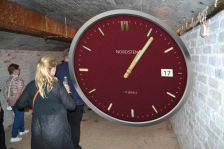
1:06
